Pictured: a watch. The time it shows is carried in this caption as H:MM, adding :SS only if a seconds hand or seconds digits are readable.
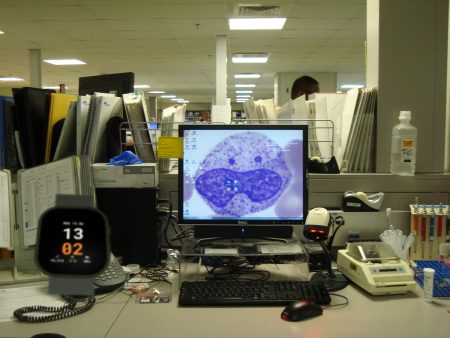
13:02
